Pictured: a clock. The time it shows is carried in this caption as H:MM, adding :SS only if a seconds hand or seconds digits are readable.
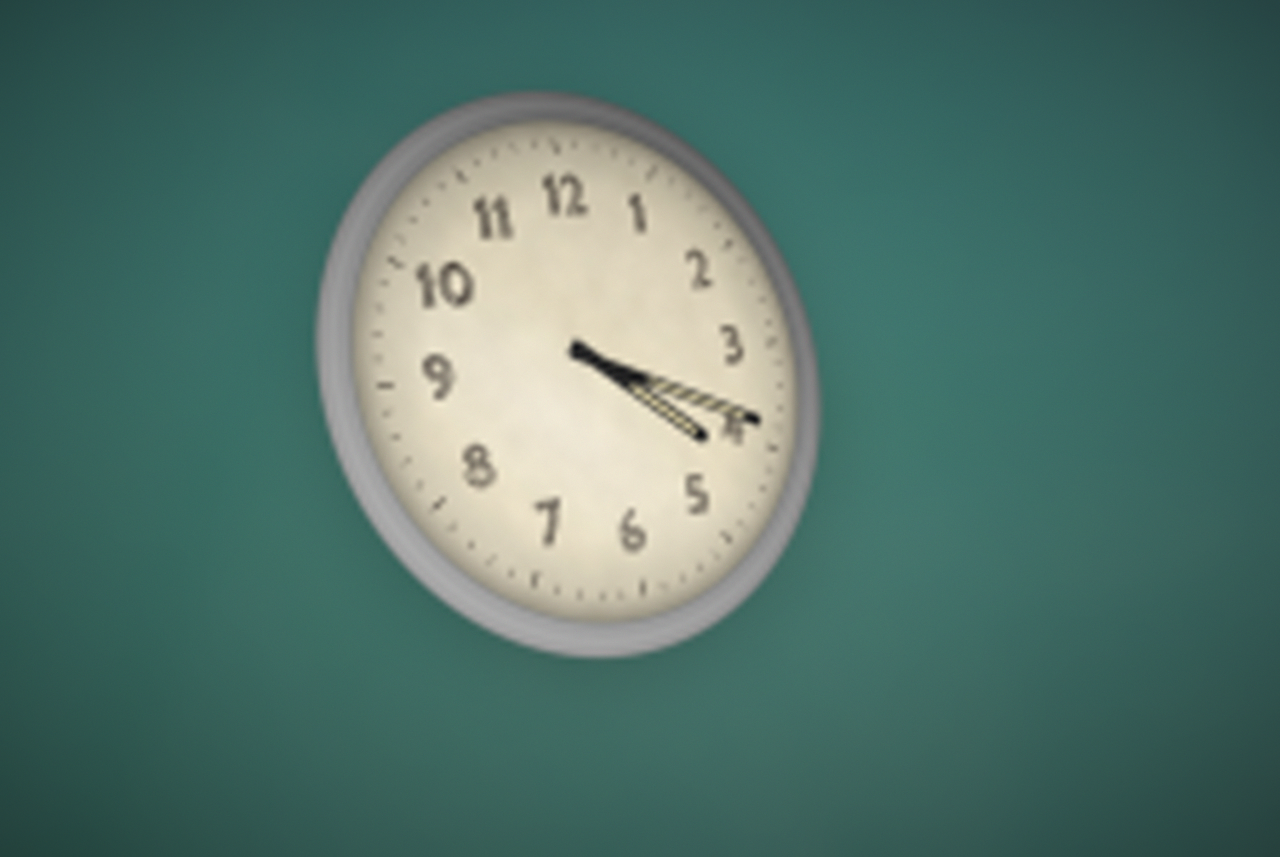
4:19
